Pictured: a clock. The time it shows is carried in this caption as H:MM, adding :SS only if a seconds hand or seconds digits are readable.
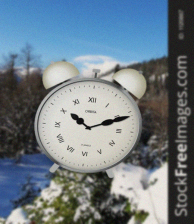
10:11
